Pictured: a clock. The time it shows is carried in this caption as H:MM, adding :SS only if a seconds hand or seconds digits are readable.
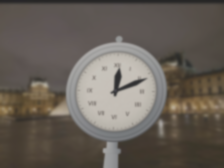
12:11
